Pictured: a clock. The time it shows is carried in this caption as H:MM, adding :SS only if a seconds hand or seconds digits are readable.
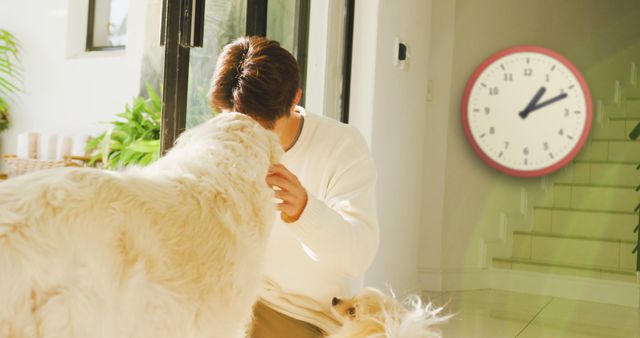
1:11
